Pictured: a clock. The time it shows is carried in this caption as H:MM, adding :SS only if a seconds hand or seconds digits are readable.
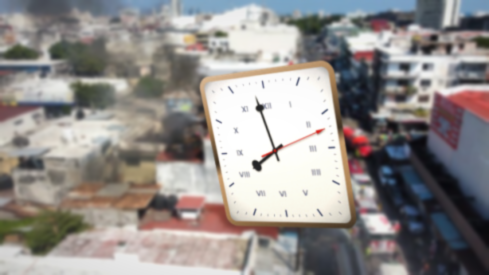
7:58:12
